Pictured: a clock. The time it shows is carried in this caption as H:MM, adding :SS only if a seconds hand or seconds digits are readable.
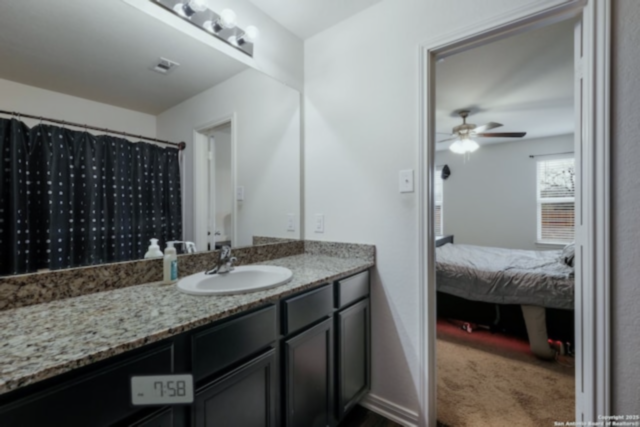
7:58
